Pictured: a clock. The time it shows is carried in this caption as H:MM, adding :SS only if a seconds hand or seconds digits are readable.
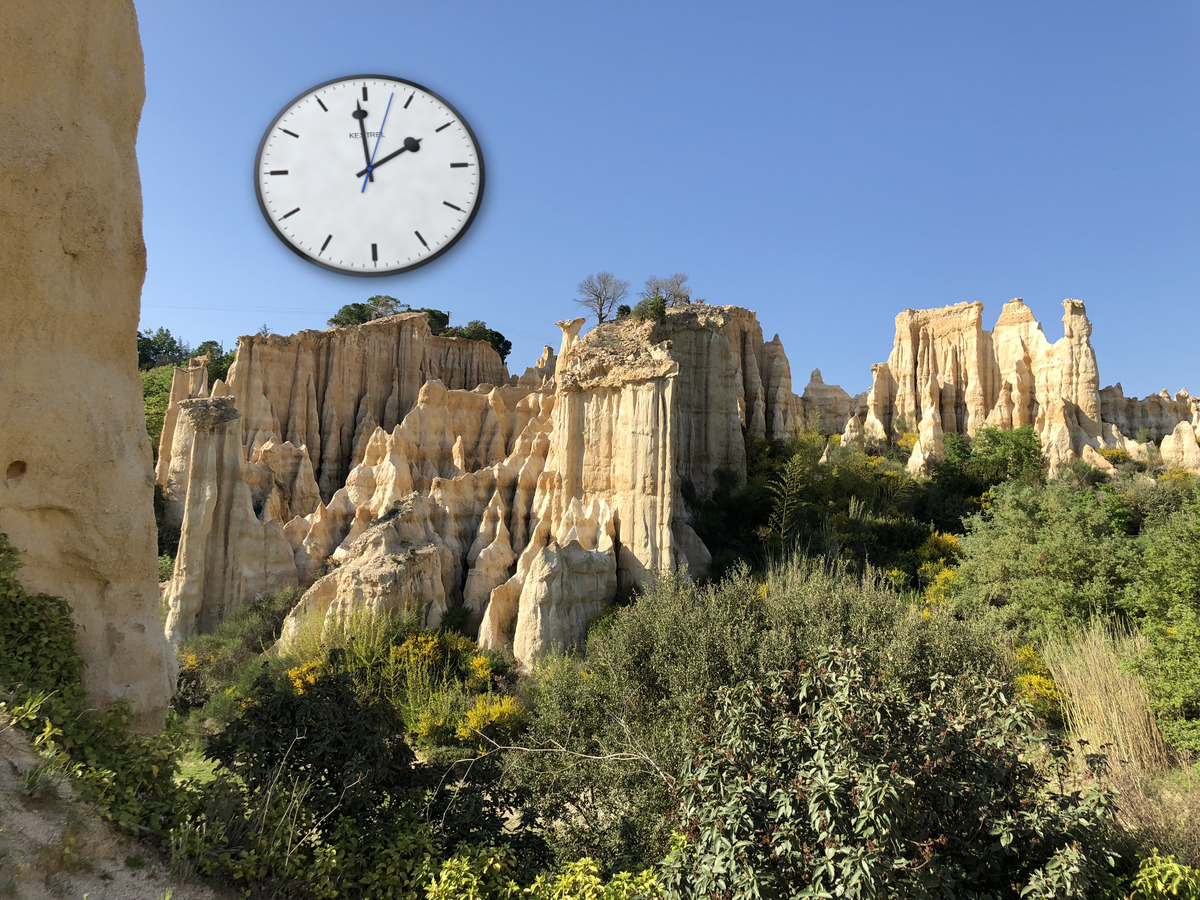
1:59:03
